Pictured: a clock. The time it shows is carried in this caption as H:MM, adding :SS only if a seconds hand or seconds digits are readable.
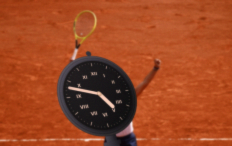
4:48
